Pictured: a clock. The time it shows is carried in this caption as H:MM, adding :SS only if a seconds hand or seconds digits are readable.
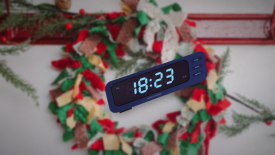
18:23
